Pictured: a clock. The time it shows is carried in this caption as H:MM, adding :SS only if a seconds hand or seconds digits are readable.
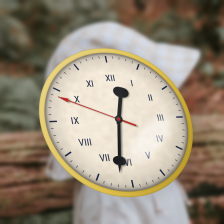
12:31:49
